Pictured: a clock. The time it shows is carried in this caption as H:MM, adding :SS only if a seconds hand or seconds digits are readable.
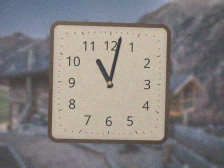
11:02
